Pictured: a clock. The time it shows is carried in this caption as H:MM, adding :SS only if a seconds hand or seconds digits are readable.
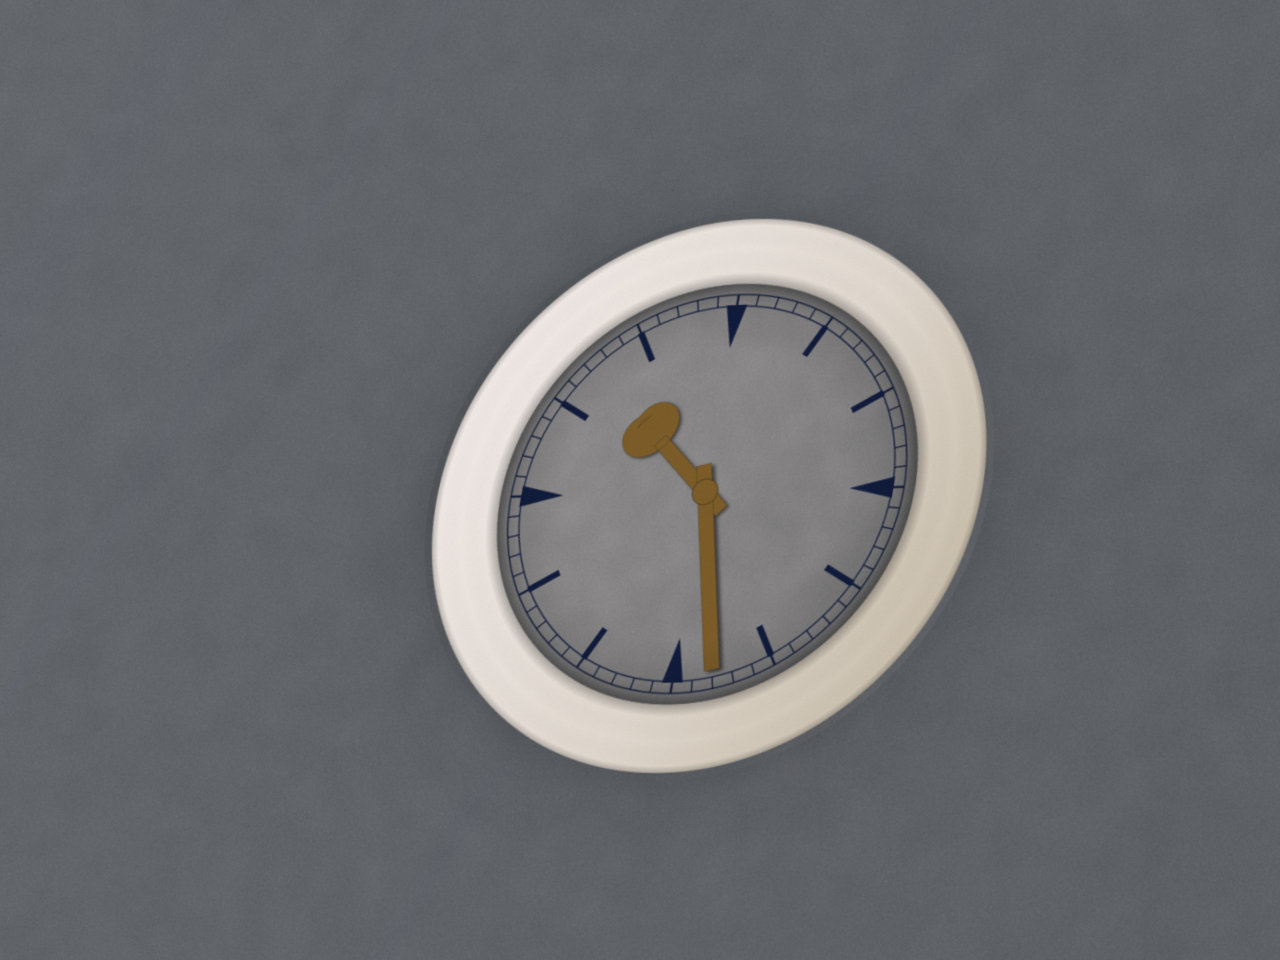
10:28
